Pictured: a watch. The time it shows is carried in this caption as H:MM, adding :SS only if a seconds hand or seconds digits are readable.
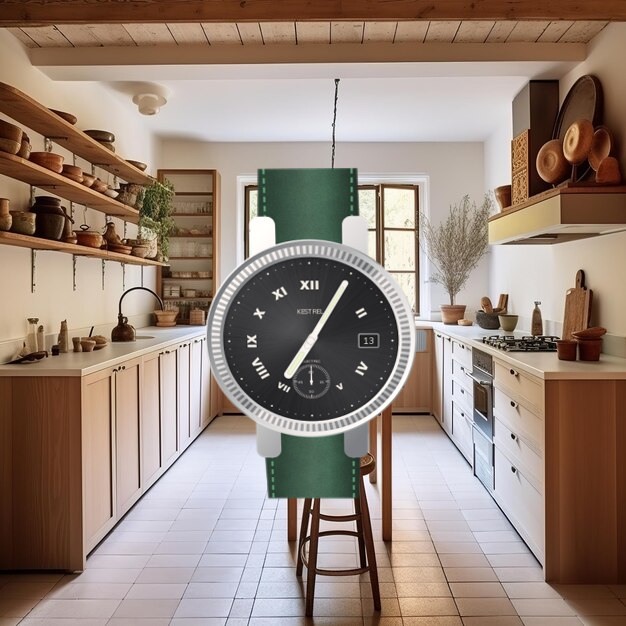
7:05
